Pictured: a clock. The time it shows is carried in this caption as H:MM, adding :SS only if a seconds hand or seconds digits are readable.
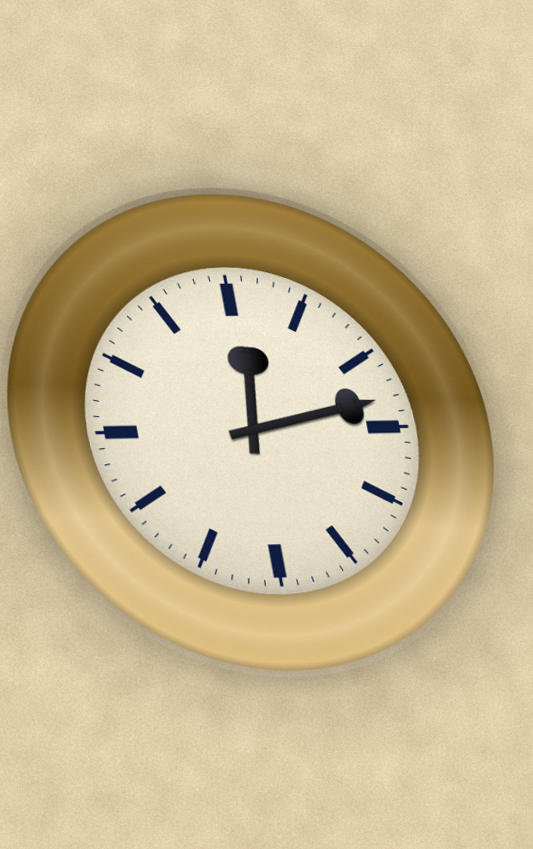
12:13
